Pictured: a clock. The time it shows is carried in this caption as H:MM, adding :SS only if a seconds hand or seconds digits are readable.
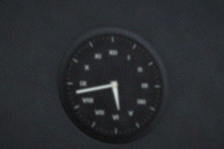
5:43
